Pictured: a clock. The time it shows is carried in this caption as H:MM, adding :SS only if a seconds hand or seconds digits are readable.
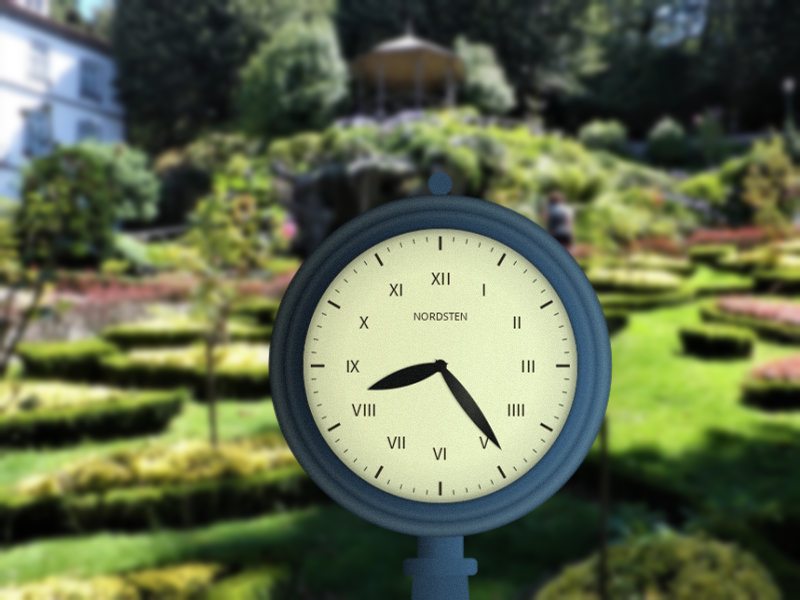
8:24
